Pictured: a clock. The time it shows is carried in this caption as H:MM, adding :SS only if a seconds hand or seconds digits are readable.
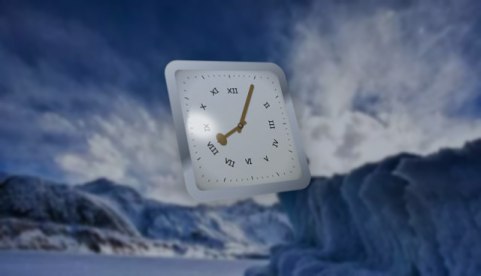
8:05
